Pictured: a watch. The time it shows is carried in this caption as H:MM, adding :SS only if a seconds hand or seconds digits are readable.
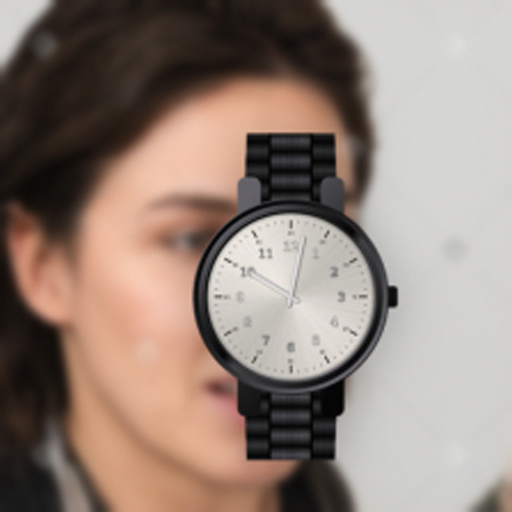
10:02
